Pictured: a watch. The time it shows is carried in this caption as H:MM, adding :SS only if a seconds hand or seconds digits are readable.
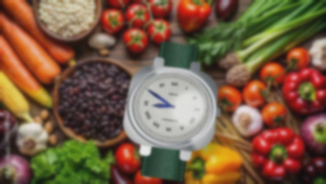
8:50
